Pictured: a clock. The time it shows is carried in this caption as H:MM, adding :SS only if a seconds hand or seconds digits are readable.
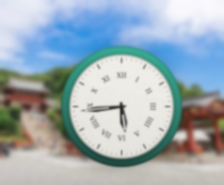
5:44
